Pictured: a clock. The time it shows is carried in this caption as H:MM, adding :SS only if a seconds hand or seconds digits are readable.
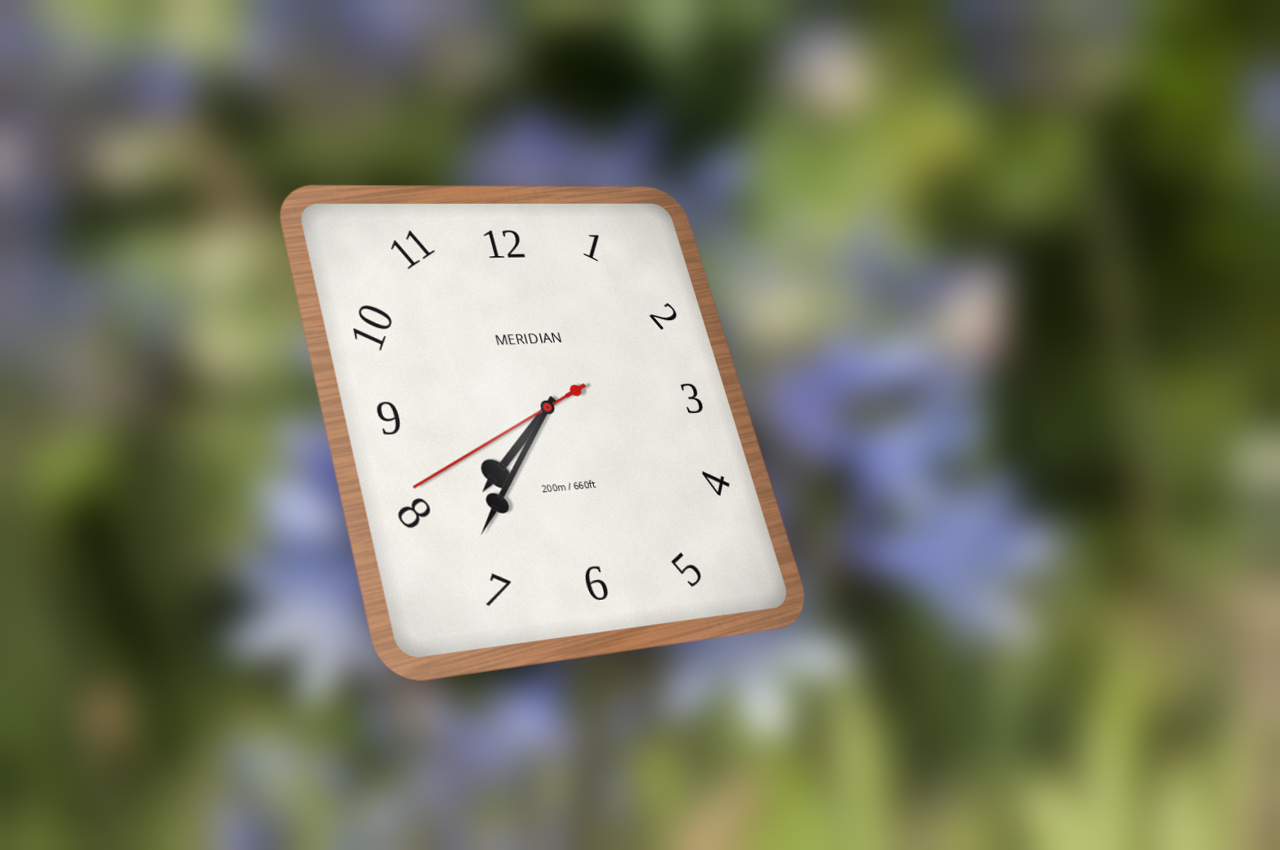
7:36:41
